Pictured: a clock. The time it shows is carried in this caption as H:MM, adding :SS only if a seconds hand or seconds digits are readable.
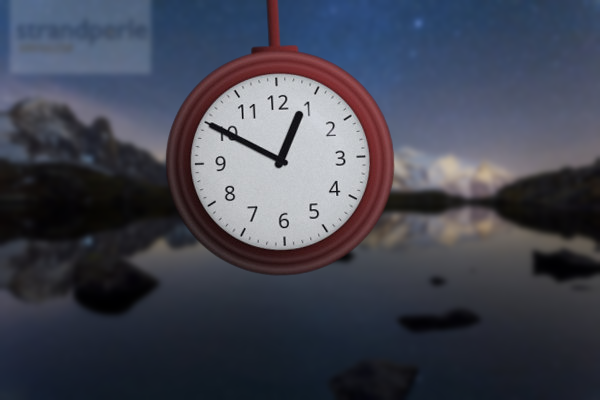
12:50
